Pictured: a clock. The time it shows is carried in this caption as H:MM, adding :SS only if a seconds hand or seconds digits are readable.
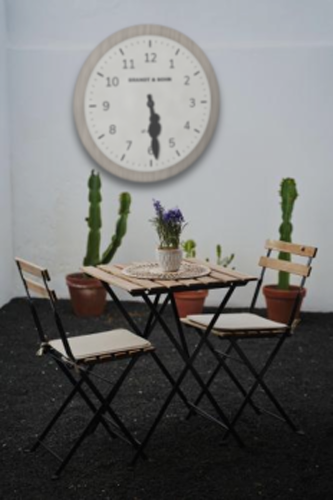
5:29
